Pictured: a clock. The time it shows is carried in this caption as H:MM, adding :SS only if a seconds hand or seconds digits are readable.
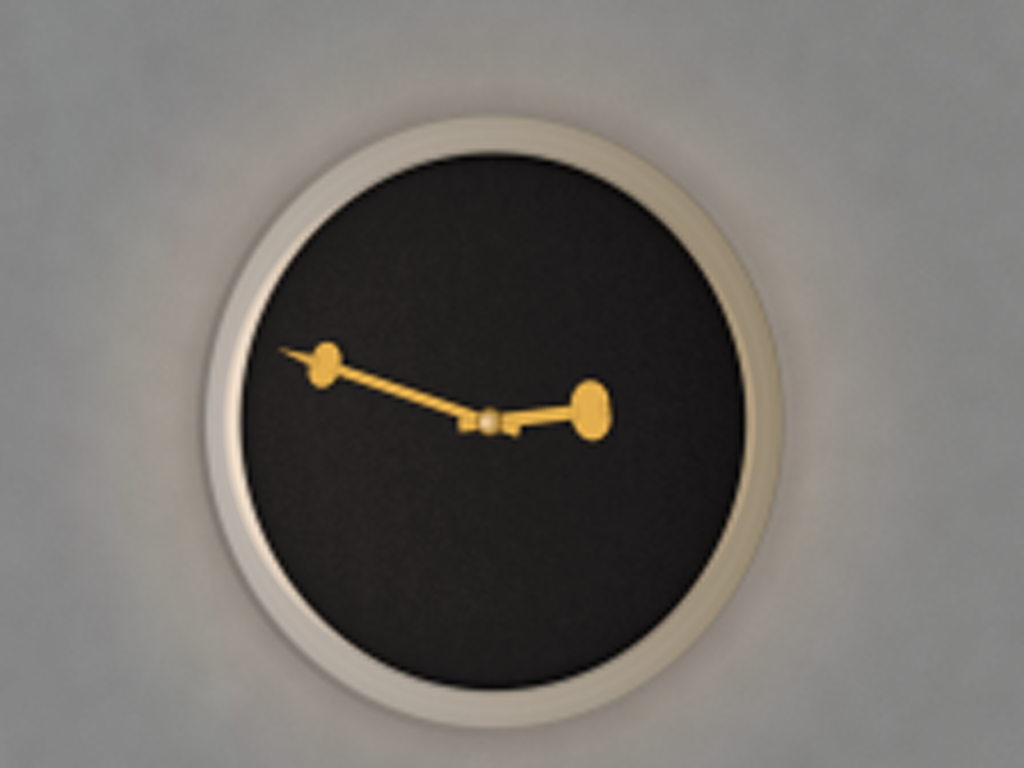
2:48
